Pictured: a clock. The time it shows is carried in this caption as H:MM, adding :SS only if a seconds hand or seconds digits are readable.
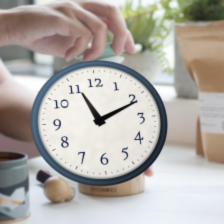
11:11
